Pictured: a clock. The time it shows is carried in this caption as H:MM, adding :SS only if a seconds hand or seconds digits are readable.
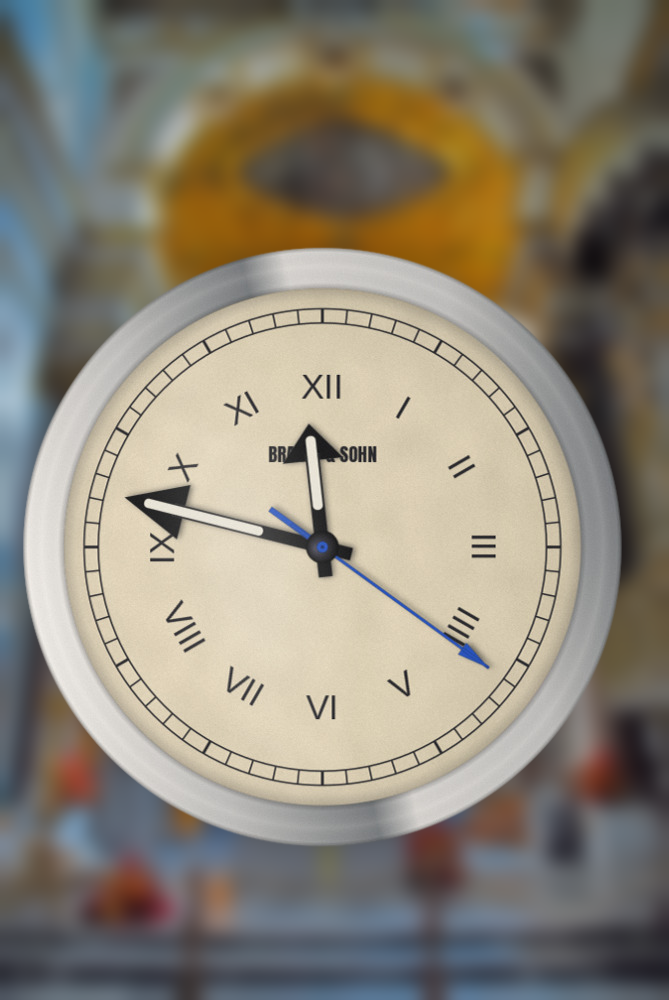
11:47:21
